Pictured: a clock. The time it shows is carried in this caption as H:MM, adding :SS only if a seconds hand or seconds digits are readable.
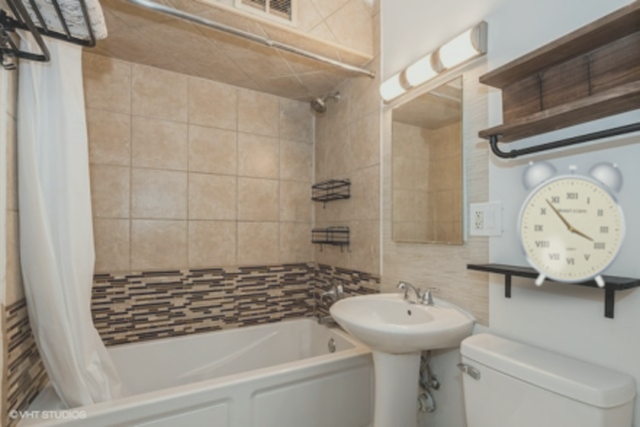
3:53
